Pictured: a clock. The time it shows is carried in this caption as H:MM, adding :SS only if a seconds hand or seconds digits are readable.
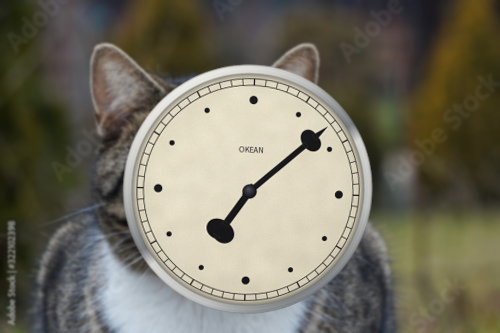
7:08
